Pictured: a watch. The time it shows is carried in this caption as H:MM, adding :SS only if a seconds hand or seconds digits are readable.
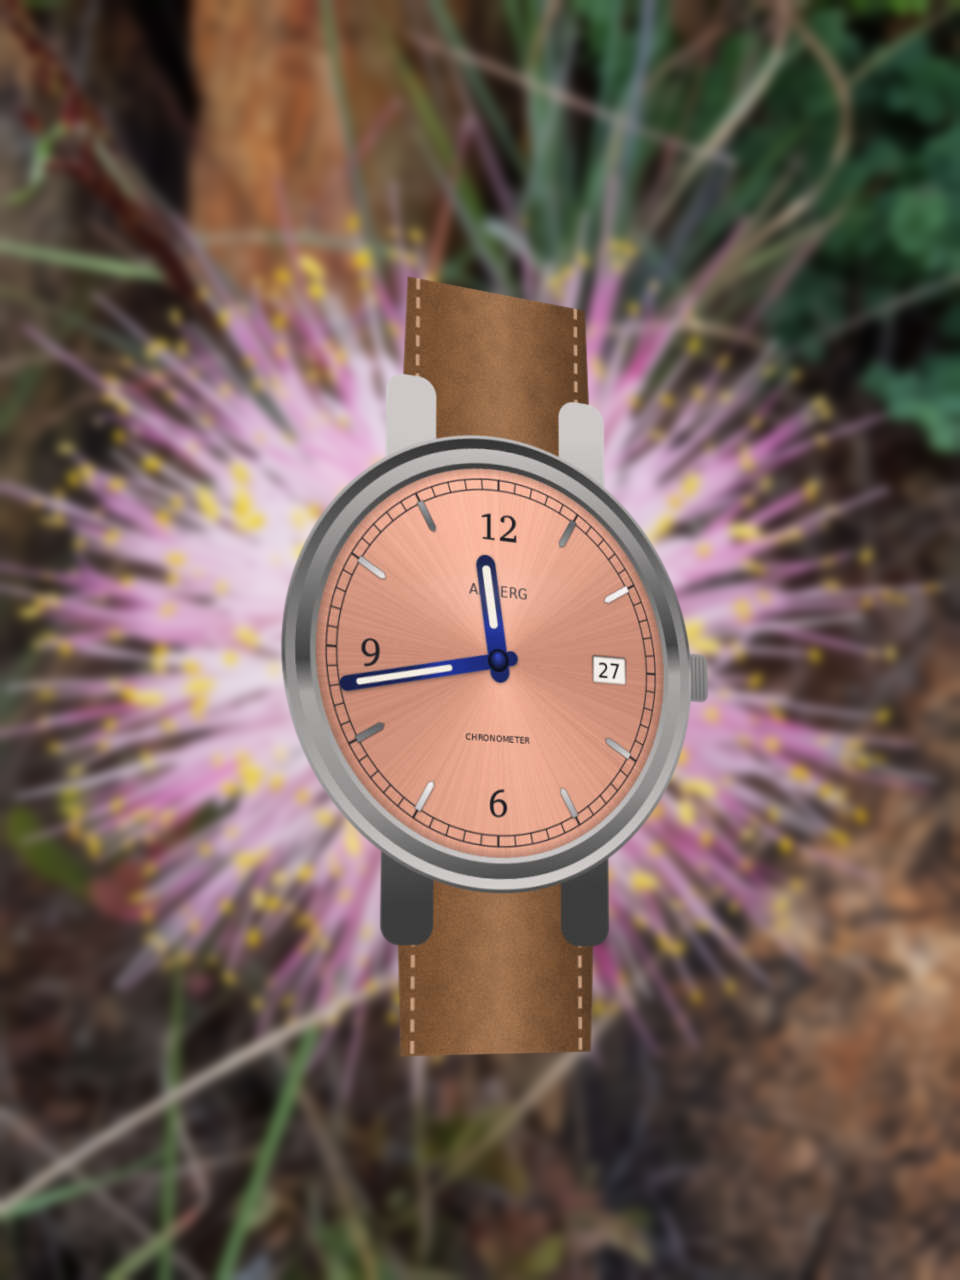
11:43
